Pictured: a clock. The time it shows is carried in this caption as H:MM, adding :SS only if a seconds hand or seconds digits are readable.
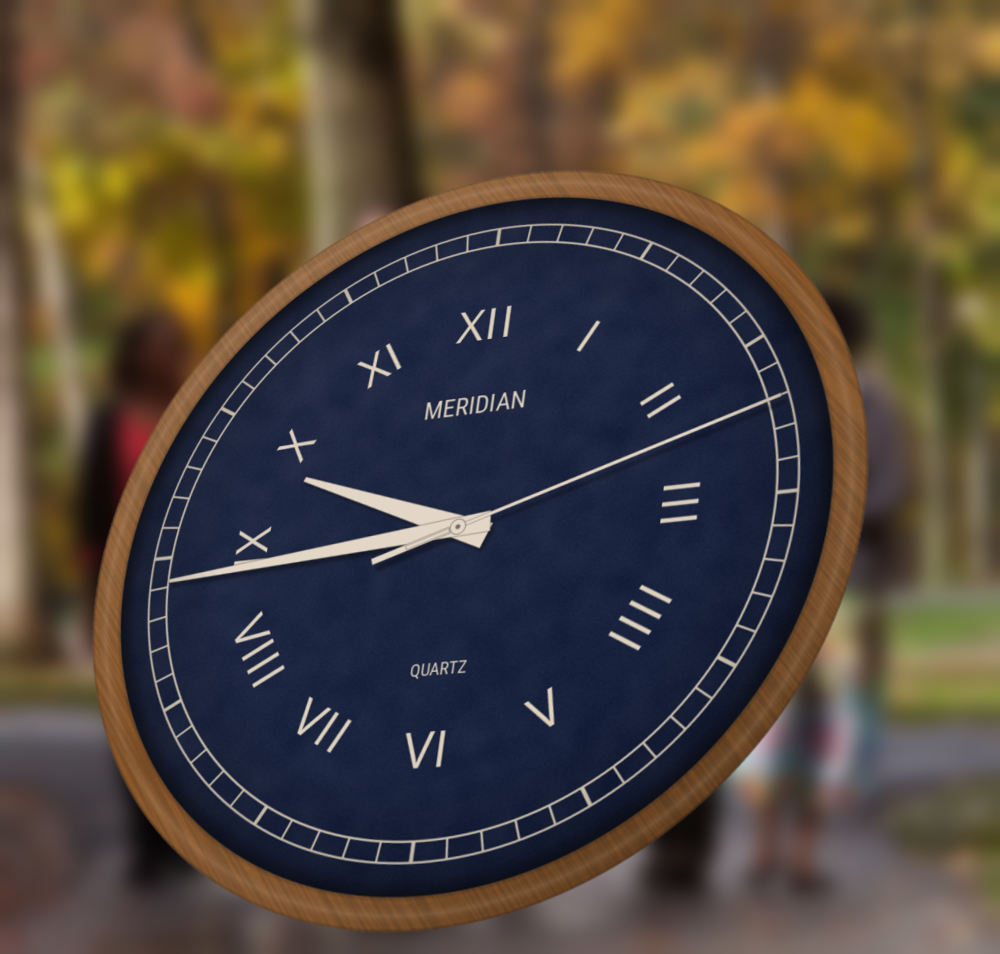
9:44:12
